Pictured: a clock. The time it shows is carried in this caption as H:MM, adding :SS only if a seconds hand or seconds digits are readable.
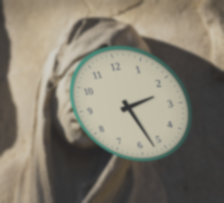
2:27
